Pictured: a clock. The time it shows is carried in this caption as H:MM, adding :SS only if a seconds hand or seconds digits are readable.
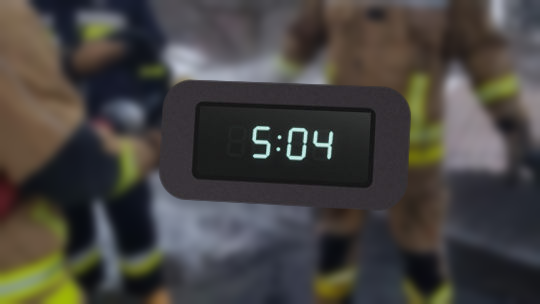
5:04
